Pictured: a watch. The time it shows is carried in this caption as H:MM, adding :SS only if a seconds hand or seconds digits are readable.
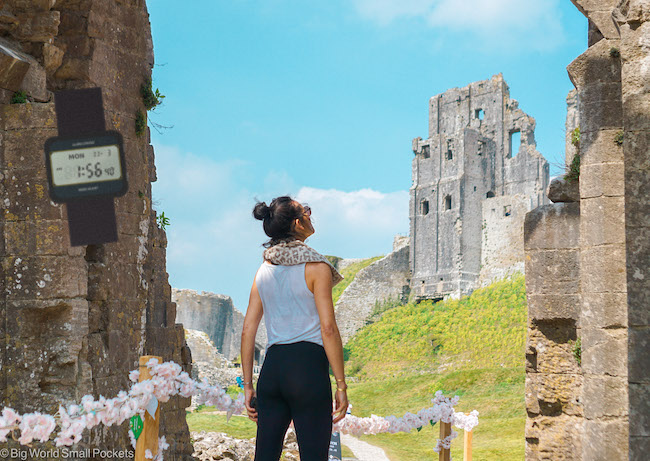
1:56
